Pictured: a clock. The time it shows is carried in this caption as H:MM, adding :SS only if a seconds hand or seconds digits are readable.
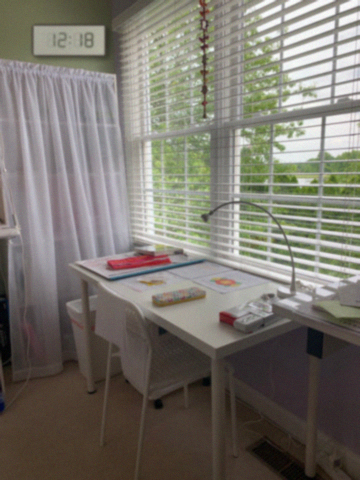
12:18
